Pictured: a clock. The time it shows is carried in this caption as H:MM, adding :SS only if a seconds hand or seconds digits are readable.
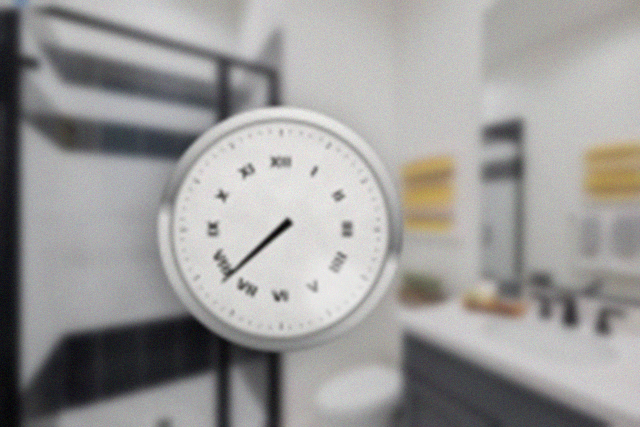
7:38
